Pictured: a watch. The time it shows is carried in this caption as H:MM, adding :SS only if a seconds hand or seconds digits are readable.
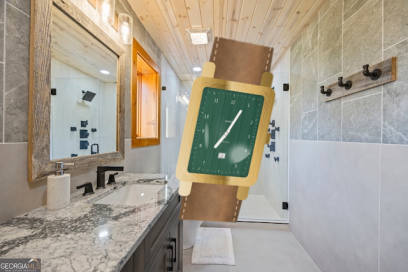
7:04
